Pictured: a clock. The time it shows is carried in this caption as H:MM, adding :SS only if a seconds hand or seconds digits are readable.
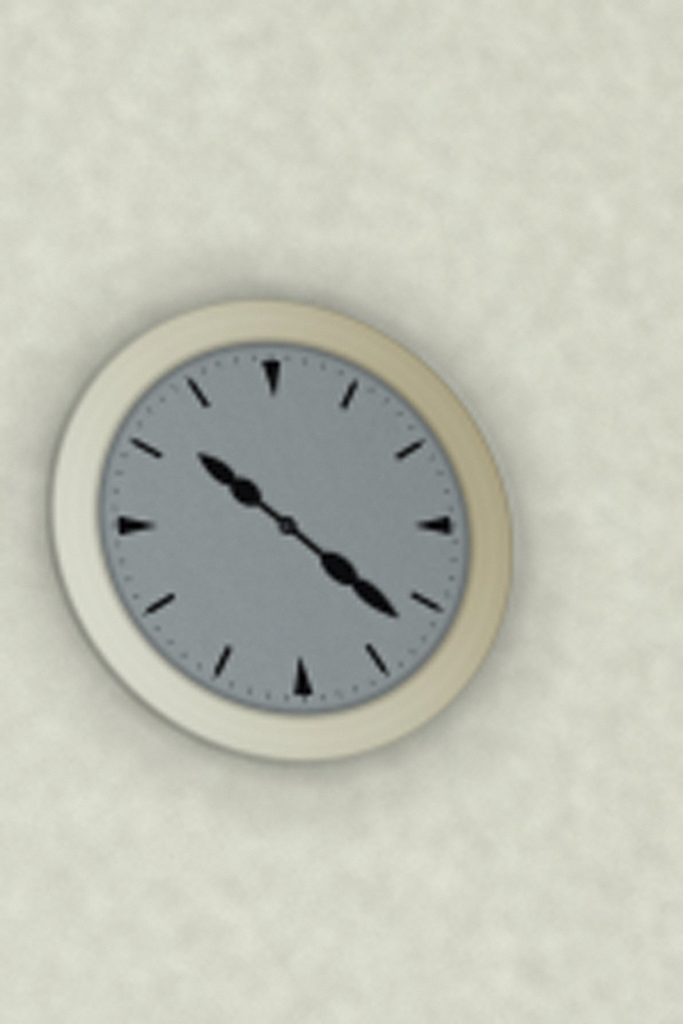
10:22
